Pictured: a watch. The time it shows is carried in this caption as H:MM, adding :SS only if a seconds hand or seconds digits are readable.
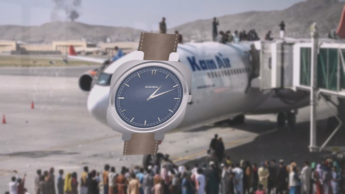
1:11
